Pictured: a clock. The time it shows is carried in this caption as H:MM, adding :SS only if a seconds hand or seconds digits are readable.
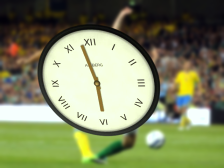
5:58
